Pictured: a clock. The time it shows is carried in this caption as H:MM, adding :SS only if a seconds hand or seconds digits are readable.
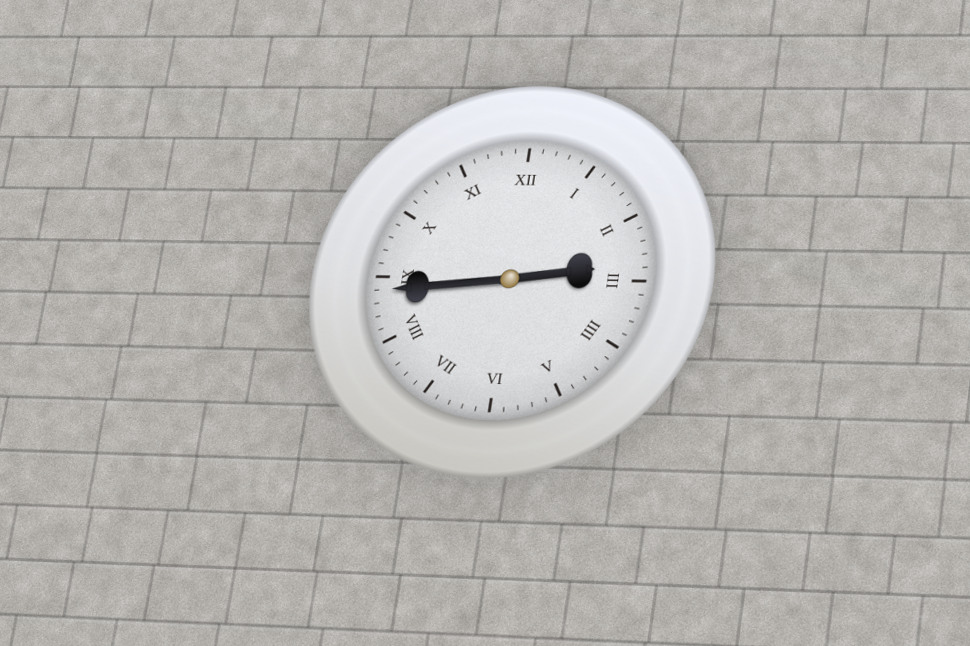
2:44
